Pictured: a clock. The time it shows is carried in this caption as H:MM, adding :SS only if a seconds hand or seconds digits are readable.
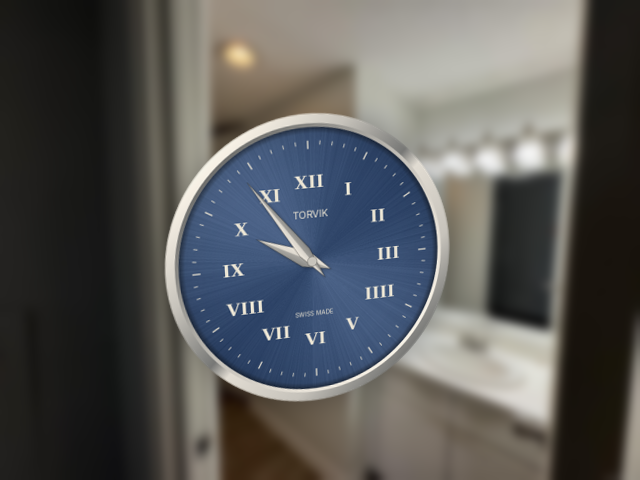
9:54
